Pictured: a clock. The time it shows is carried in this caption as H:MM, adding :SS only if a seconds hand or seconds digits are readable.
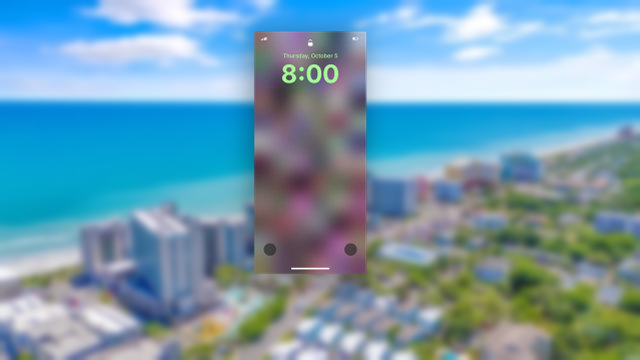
8:00
